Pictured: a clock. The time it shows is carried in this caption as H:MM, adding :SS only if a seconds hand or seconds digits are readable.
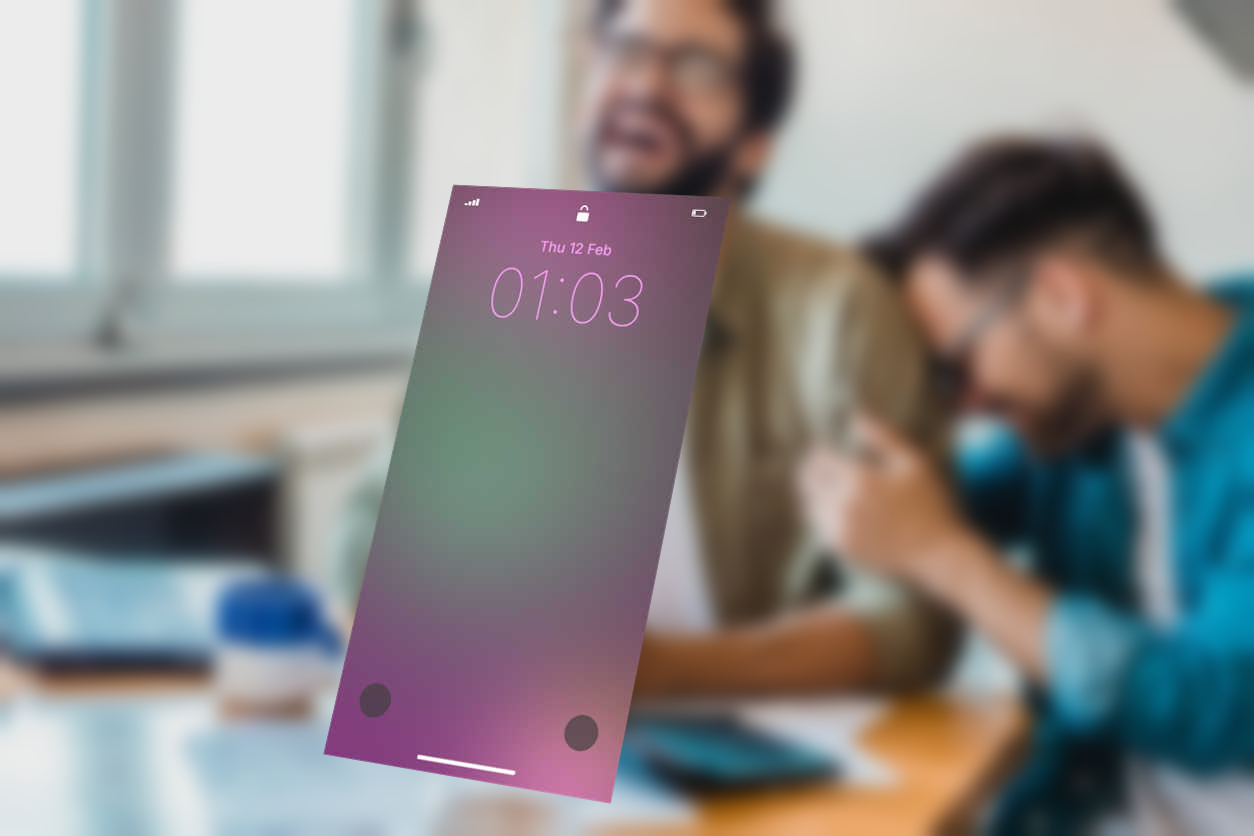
1:03
